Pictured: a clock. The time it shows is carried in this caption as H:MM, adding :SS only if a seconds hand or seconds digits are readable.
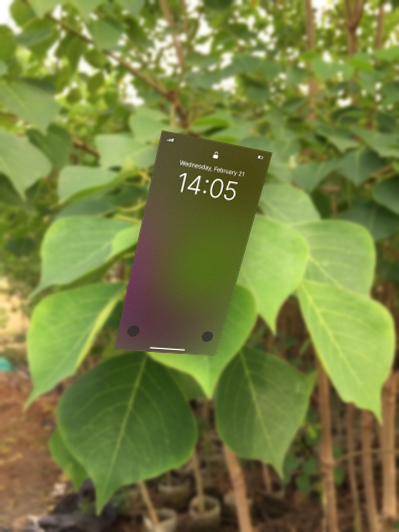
14:05
